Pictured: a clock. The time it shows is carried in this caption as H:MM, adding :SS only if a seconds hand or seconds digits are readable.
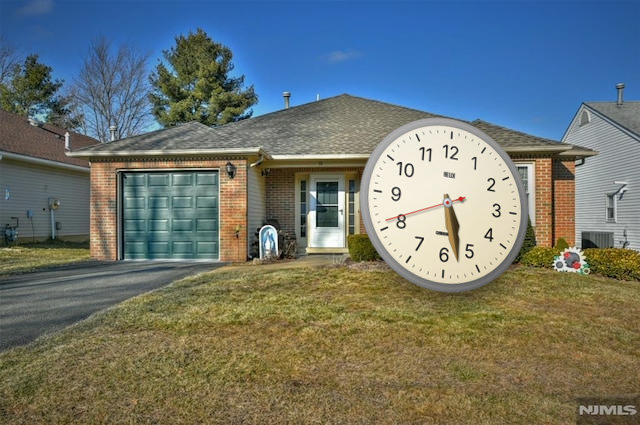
5:27:41
